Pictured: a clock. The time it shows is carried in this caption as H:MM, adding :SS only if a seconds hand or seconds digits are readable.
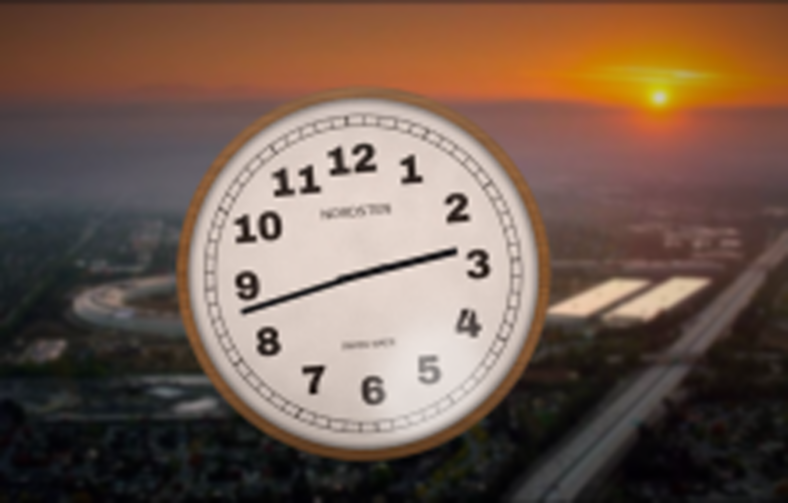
2:43
